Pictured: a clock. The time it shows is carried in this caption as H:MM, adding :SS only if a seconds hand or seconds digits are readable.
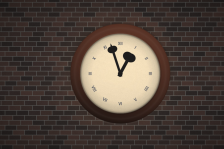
12:57
